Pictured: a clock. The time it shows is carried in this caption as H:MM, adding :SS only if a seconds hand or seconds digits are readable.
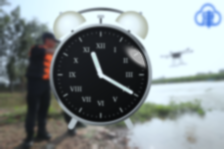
11:20
